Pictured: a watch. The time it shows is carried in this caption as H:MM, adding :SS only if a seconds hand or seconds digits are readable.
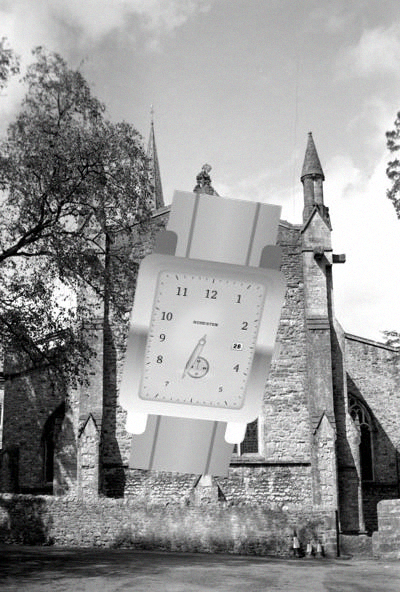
6:33
